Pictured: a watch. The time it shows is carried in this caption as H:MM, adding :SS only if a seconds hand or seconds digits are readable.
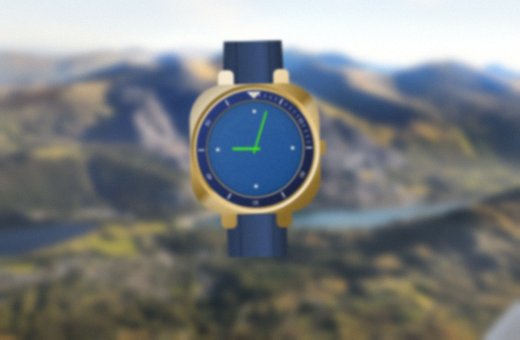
9:03
